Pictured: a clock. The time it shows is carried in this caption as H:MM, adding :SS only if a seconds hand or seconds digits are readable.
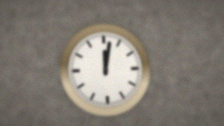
12:02
